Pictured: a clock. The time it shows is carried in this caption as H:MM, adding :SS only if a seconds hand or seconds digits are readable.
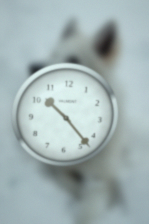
10:23
